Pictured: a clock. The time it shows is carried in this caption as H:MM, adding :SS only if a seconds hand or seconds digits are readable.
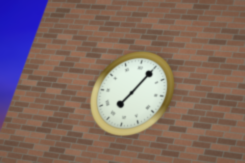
7:05
